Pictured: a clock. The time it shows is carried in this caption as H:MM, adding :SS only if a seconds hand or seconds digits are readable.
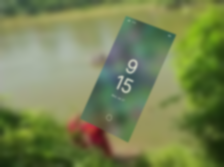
9:15
